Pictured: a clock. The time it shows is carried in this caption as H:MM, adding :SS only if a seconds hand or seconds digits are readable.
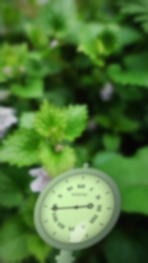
2:44
